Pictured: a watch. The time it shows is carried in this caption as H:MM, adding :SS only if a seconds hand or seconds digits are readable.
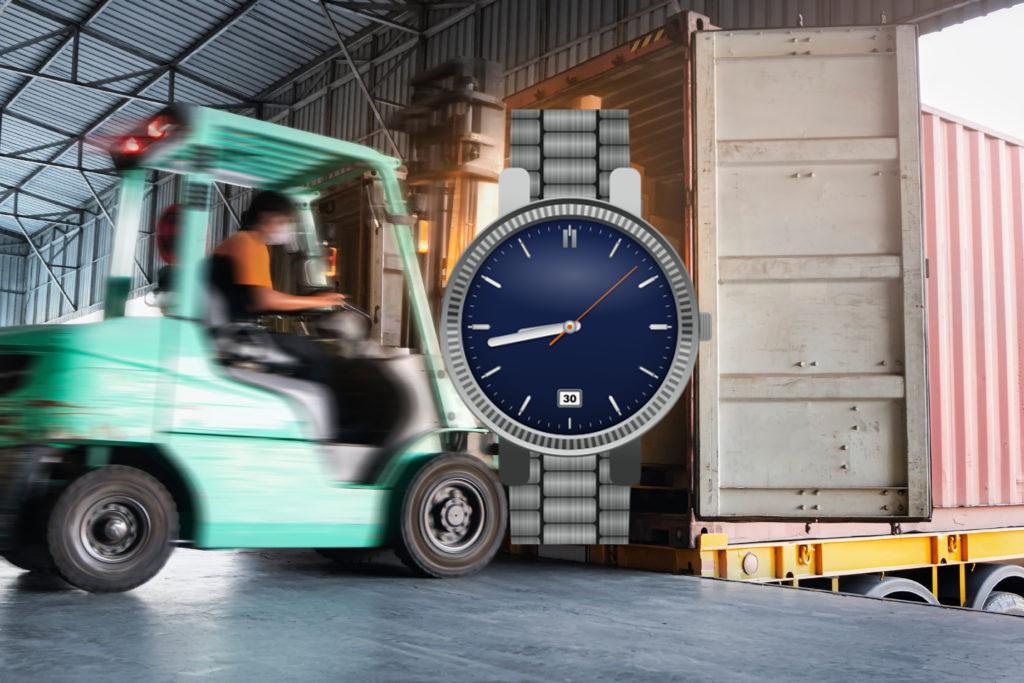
8:43:08
